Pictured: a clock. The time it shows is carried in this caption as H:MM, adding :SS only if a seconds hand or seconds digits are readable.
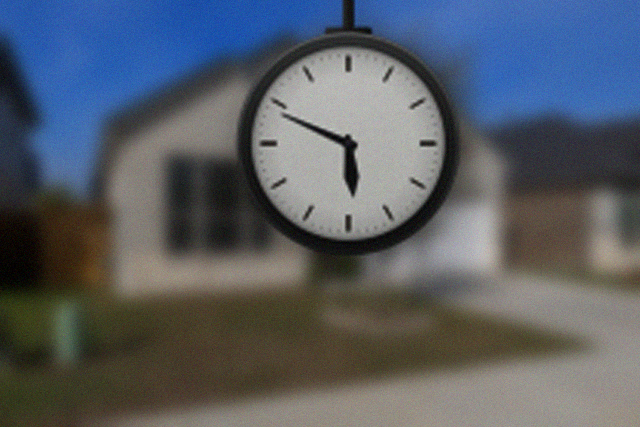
5:49
